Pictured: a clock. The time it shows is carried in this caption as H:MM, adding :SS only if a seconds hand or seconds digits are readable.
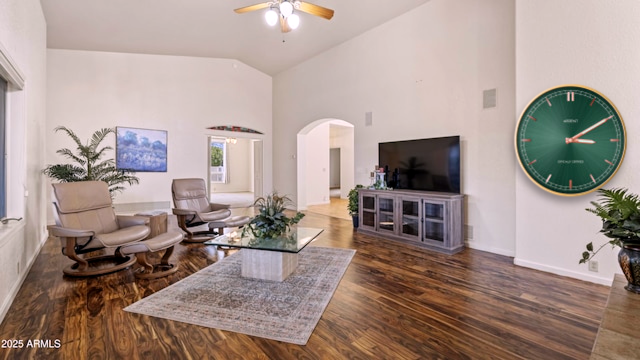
3:10
